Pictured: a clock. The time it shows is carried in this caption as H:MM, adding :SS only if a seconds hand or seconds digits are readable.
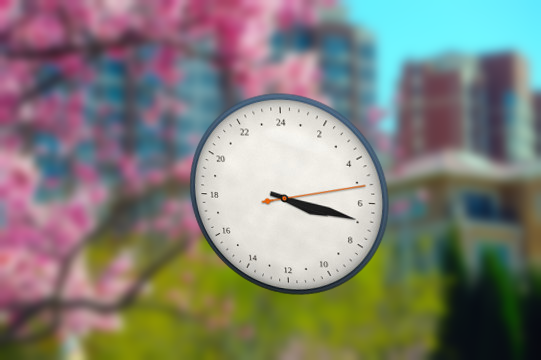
7:17:13
